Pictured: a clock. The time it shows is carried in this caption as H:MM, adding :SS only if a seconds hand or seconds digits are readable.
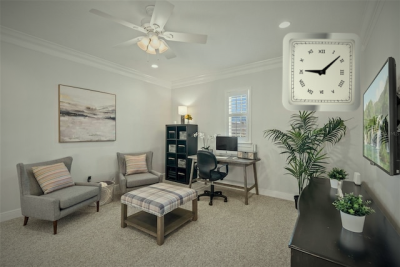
9:08
